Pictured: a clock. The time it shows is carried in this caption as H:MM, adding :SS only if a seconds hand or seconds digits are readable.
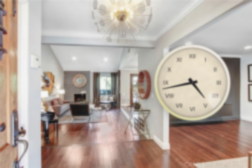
4:43
